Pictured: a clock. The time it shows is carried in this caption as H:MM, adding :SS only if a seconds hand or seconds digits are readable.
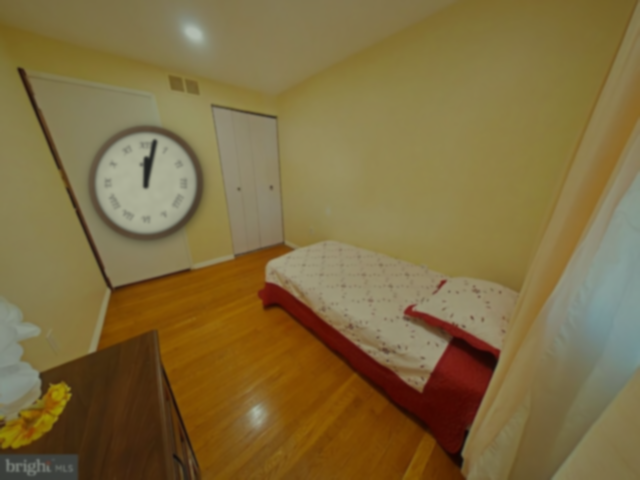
12:02
